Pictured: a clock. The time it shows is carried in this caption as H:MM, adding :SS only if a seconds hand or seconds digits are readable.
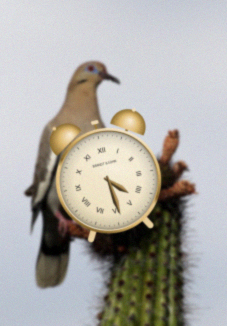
4:29
